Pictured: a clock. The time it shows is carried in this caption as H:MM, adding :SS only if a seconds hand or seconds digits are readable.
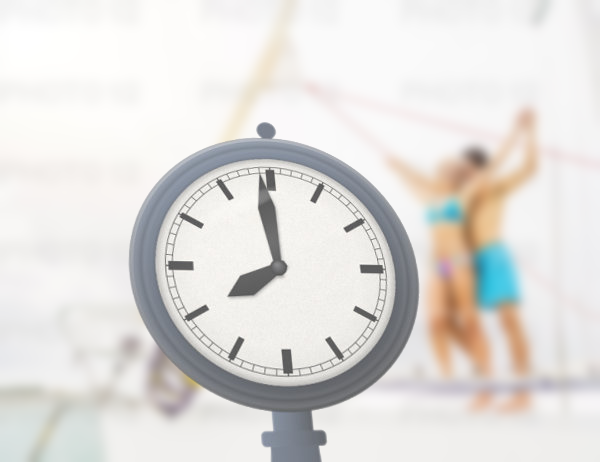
7:59
